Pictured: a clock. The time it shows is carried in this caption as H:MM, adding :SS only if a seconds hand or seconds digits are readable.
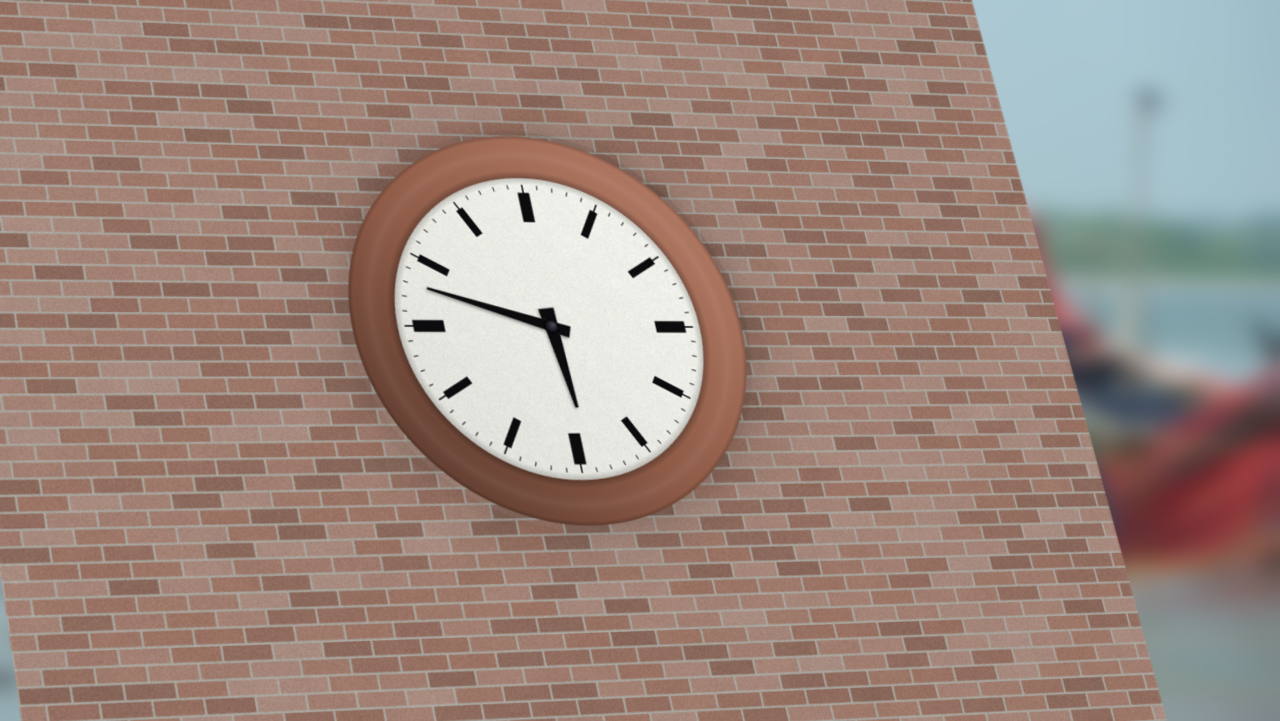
5:48
